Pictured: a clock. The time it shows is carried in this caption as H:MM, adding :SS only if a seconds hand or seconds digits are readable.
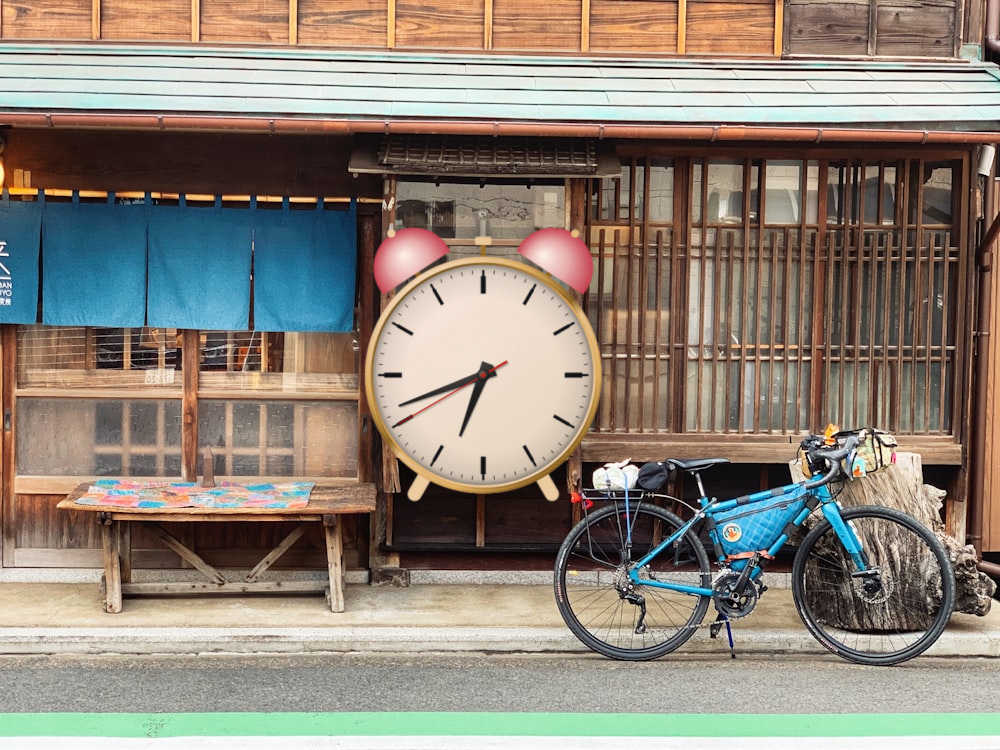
6:41:40
